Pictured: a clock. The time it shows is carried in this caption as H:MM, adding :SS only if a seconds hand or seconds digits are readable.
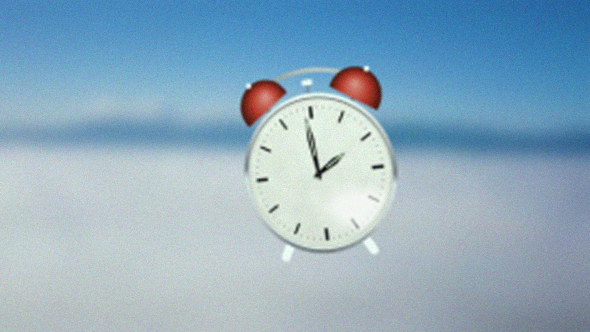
1:59
